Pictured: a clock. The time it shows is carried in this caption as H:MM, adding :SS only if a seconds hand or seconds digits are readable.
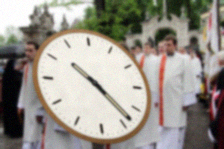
10:23
